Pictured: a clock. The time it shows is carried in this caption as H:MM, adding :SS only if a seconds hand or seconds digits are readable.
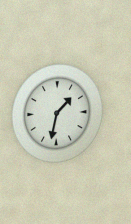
1:32
